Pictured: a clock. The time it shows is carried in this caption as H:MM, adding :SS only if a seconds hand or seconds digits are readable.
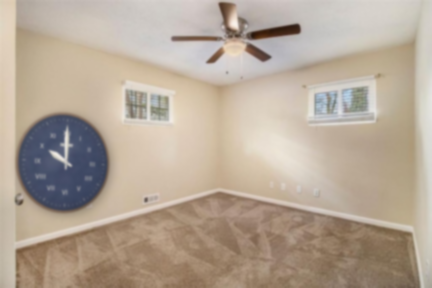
10:00
